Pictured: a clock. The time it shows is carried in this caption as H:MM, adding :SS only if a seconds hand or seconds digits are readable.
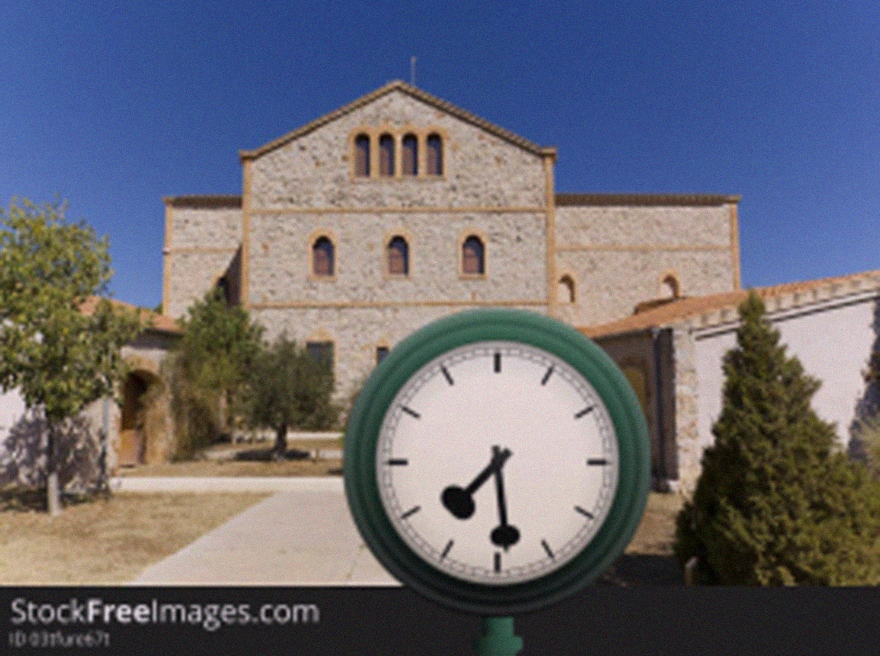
7:29
